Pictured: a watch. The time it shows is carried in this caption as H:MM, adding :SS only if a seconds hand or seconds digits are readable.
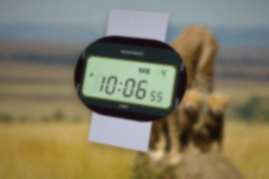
10:06
